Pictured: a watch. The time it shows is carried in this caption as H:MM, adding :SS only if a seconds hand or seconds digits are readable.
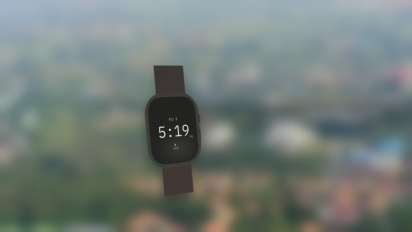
5:19
